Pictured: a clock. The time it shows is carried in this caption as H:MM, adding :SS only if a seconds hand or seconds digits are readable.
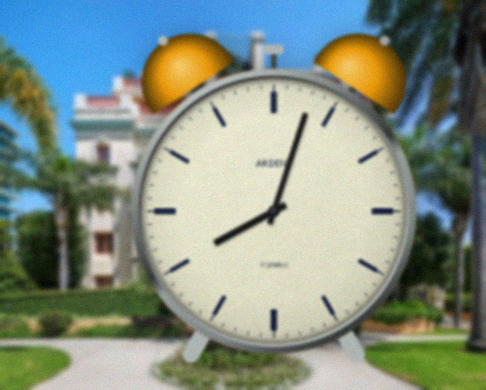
8:03
